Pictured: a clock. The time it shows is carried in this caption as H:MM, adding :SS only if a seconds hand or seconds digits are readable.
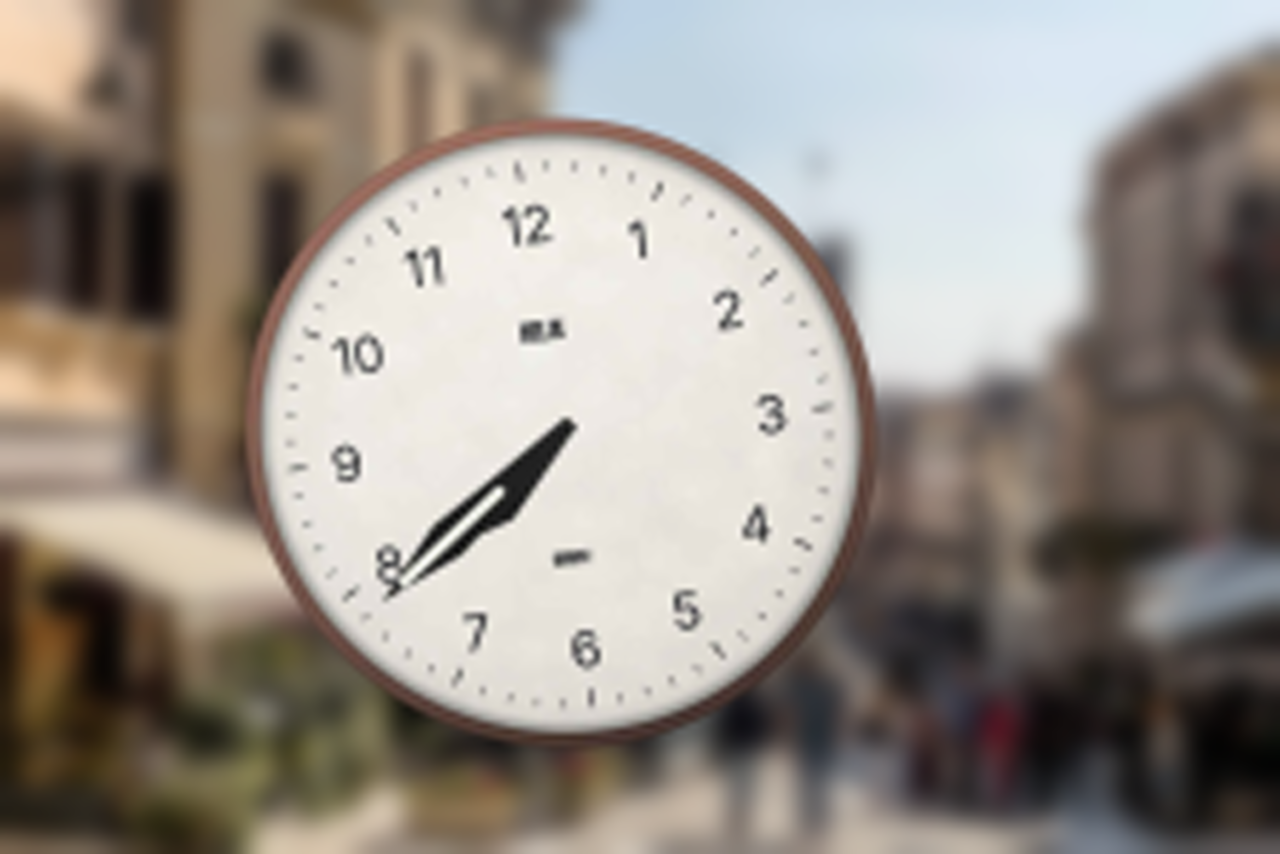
7:39
